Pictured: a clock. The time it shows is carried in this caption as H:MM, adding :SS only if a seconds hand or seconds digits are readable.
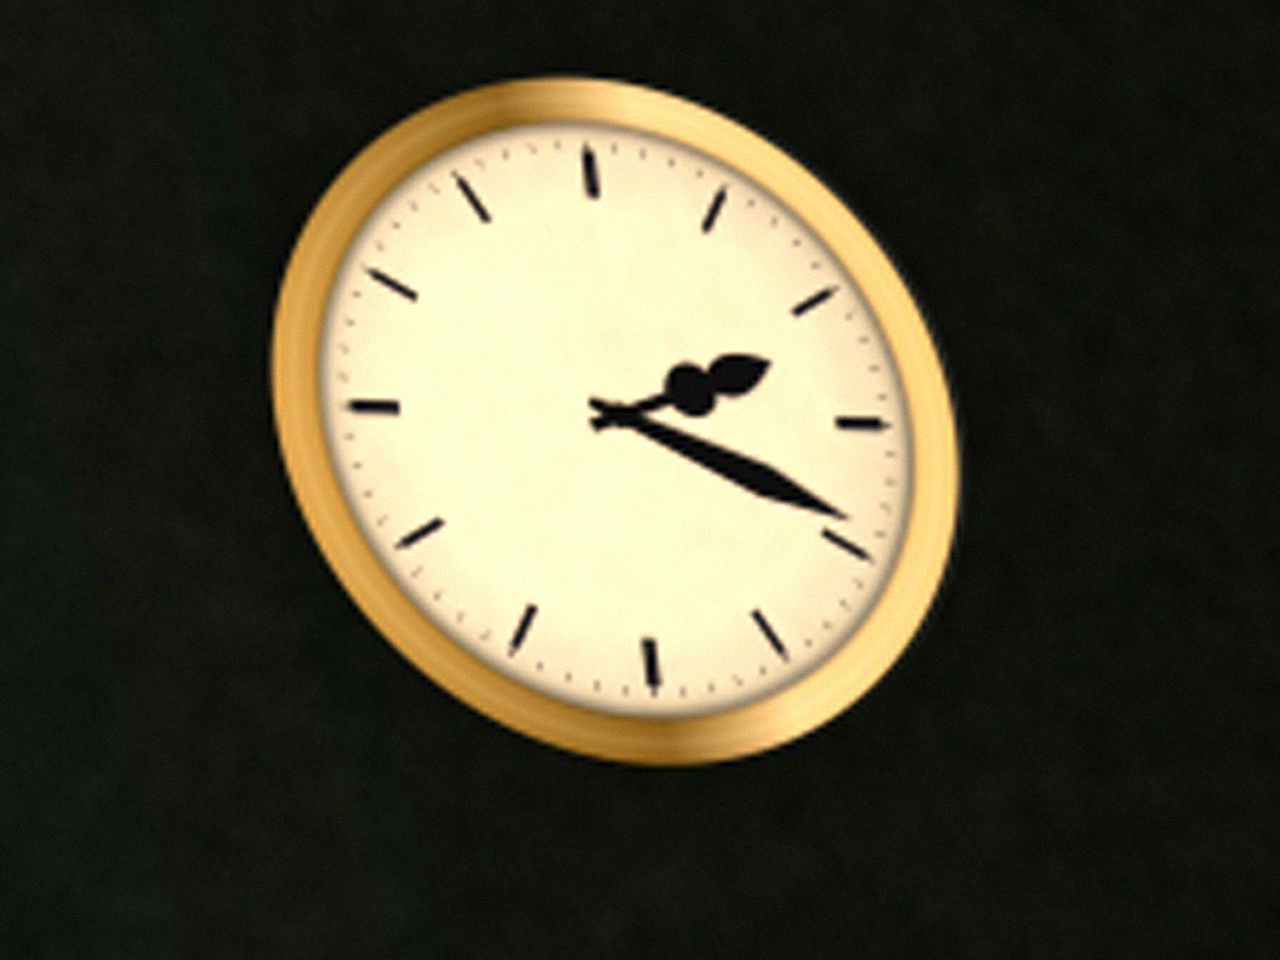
2:19
